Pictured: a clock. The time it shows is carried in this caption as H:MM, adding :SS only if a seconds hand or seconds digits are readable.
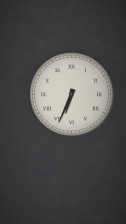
6:34
